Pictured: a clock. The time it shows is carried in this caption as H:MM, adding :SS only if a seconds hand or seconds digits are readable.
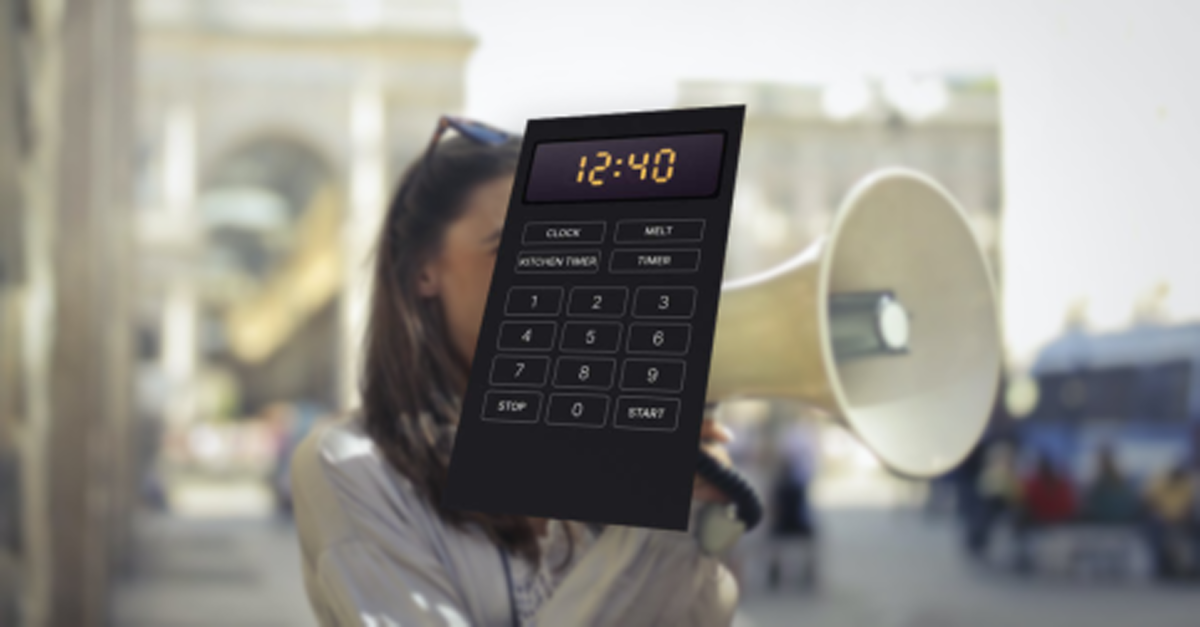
12:40
